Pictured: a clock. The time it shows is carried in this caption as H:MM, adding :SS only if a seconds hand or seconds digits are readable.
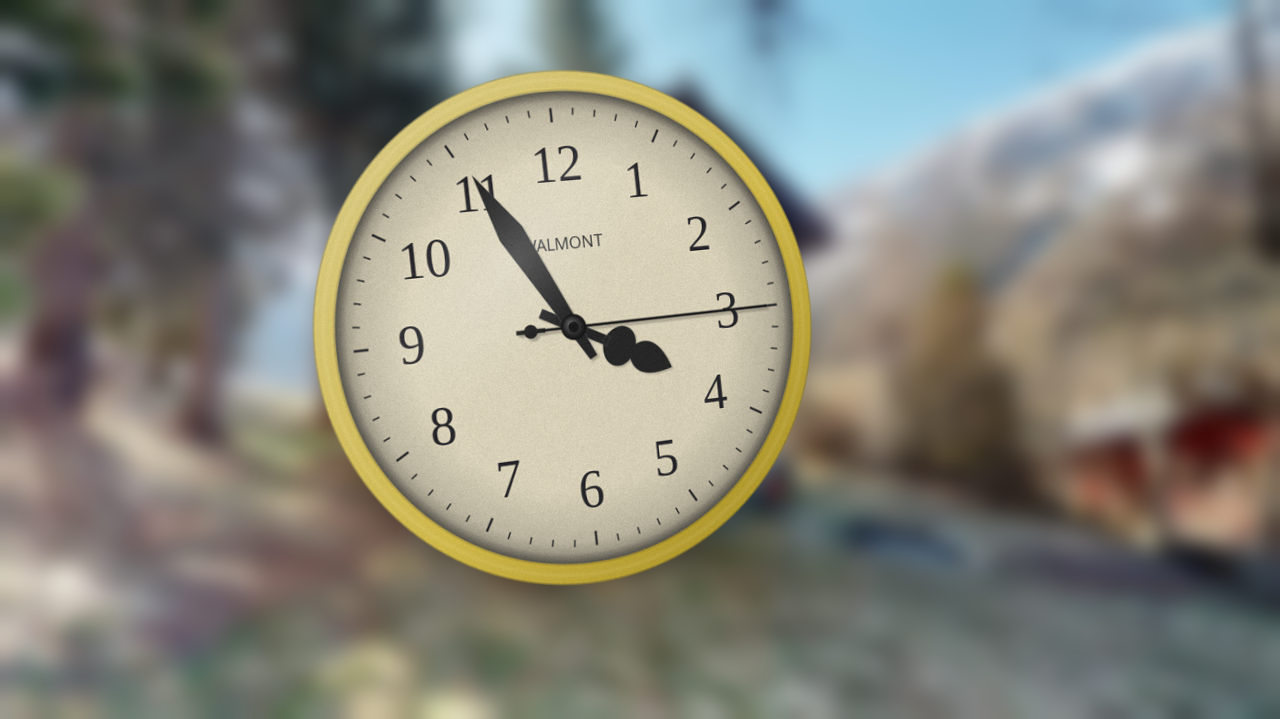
3:55:15
